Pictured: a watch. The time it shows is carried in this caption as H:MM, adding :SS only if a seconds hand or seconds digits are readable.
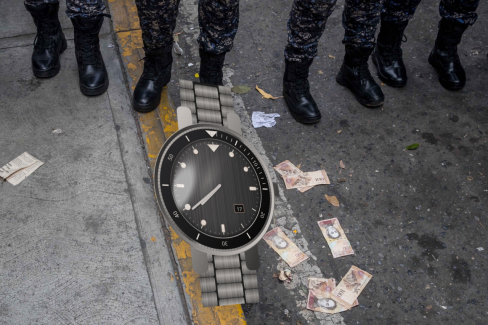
7:39
